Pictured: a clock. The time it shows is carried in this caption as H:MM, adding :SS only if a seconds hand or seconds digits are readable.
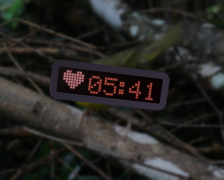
5:41
